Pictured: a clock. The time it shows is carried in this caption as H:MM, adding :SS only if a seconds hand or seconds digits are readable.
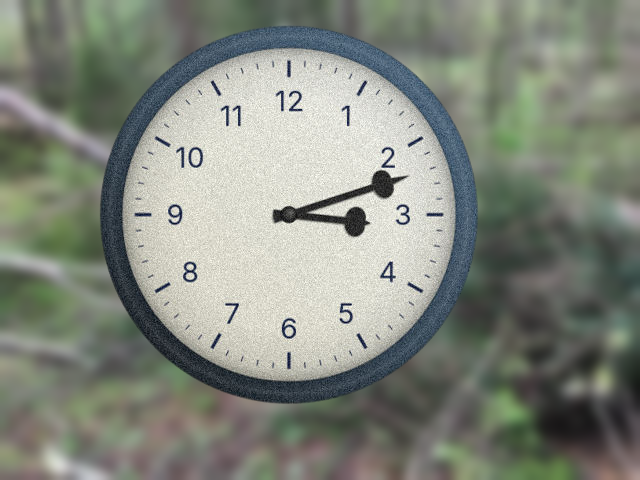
3:12
